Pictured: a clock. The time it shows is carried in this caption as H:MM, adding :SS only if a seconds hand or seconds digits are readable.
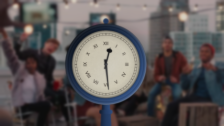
12:29
